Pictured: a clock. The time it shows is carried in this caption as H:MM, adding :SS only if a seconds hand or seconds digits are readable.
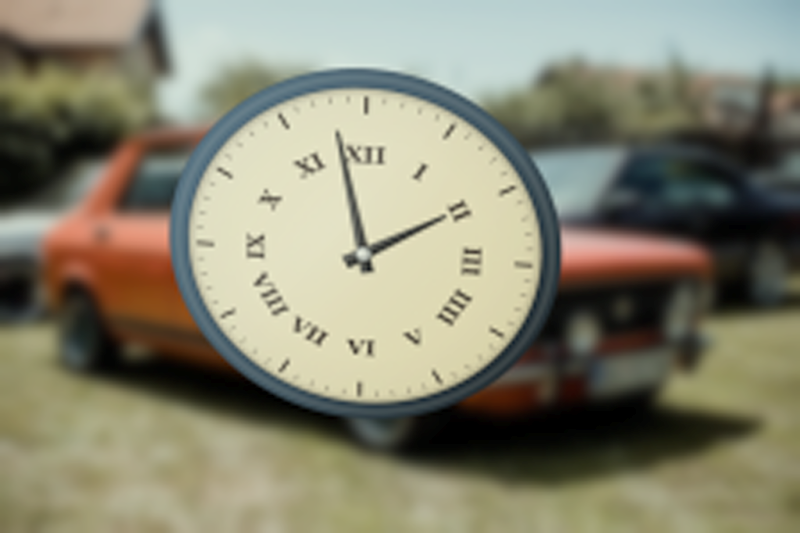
1:58
